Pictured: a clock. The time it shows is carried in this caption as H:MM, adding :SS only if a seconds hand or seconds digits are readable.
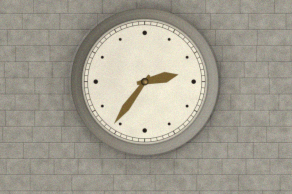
2:36
